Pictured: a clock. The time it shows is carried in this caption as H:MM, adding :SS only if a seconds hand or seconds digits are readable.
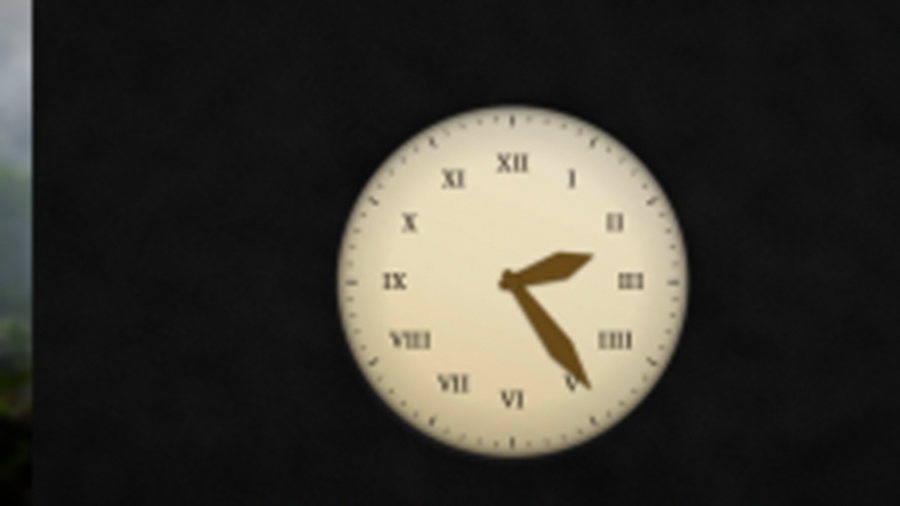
2:24
